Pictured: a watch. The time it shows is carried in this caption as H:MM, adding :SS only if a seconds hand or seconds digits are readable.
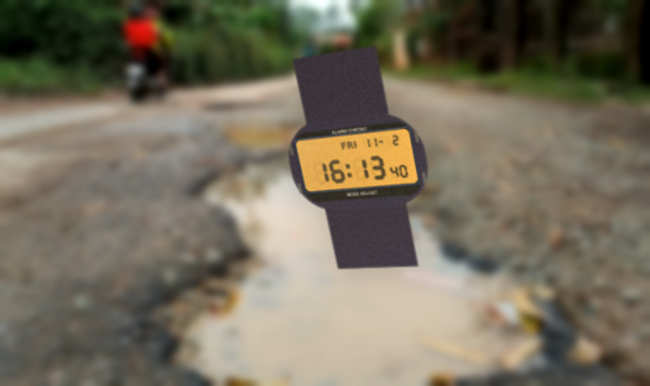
16:13:40
